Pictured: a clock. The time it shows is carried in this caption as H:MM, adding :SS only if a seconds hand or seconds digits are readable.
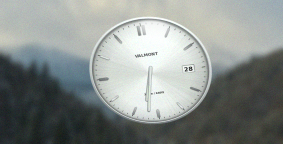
6:32
